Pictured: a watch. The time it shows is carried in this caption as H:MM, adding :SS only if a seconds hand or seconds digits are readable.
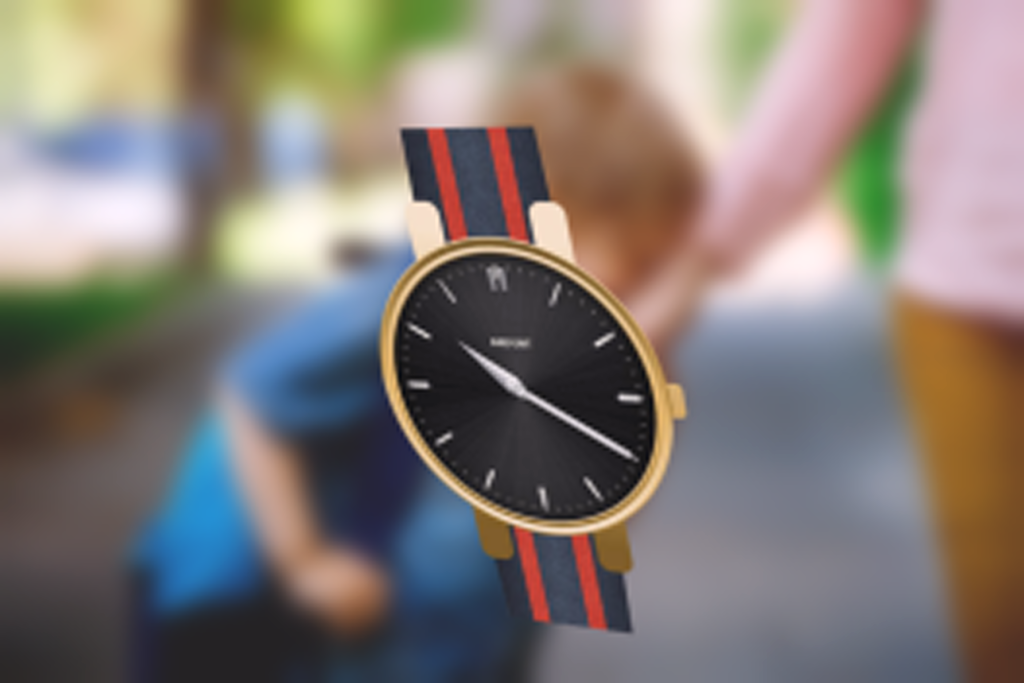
10:20
